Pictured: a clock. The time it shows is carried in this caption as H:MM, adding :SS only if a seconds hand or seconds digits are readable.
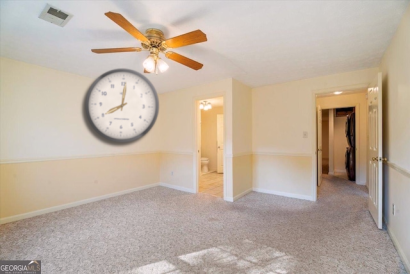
8:01
